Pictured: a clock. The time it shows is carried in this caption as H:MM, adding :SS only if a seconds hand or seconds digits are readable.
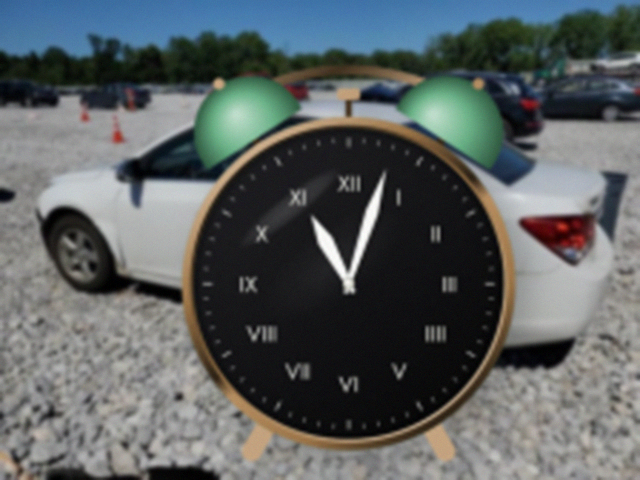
11:03
